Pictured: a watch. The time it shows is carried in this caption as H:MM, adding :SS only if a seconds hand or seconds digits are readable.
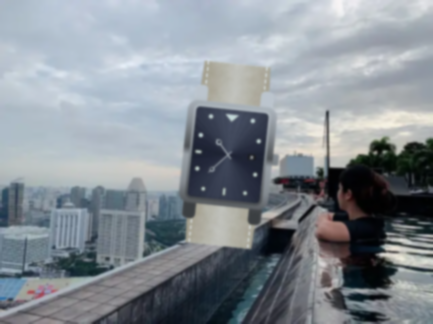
10:37
